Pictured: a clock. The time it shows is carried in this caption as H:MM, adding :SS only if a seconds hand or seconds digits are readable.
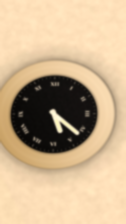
5:22
